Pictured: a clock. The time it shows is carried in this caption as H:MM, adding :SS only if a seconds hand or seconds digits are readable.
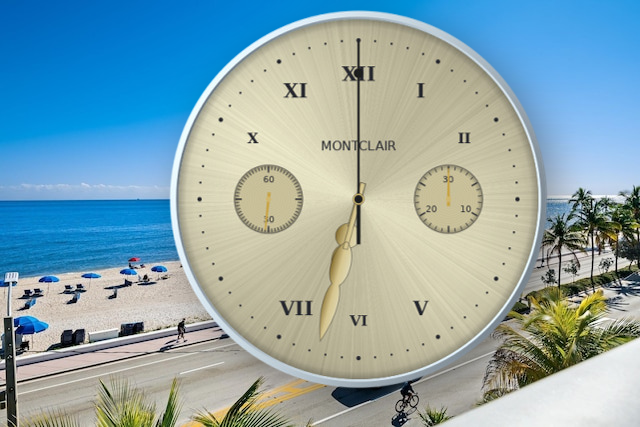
6:32:31
